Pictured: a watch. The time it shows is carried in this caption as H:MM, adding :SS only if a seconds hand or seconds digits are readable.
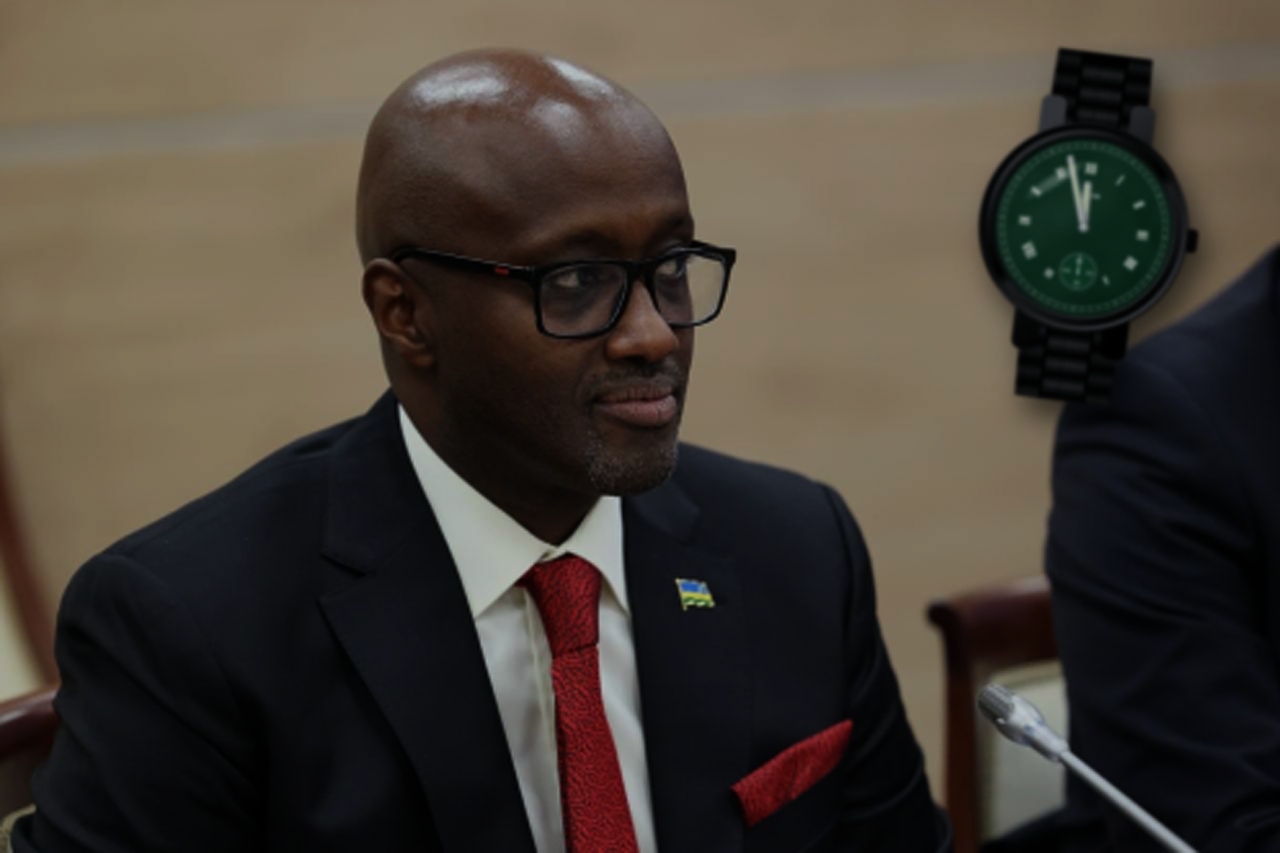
11:57
